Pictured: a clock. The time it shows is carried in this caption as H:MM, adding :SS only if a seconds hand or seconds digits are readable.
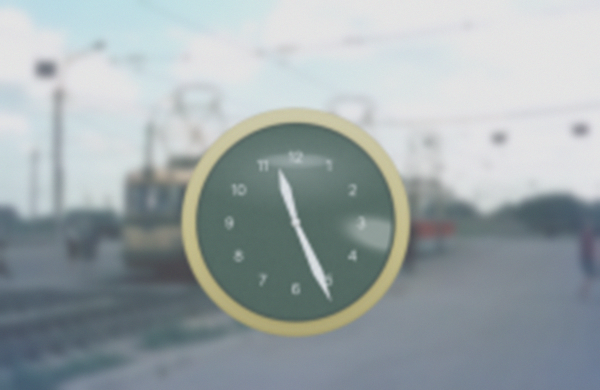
11:26
